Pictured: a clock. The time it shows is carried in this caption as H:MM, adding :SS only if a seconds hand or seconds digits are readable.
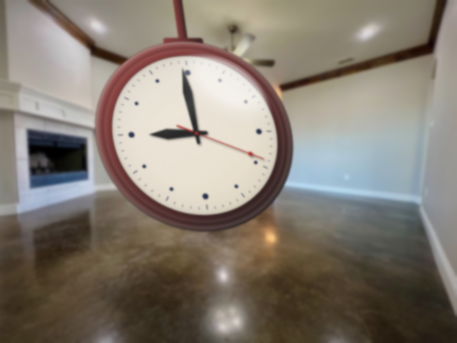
8:59:19
